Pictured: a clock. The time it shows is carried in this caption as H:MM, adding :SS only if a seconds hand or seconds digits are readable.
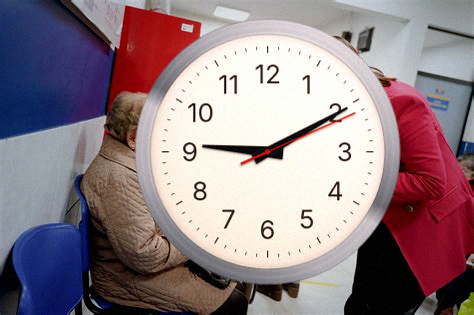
9:10:11
